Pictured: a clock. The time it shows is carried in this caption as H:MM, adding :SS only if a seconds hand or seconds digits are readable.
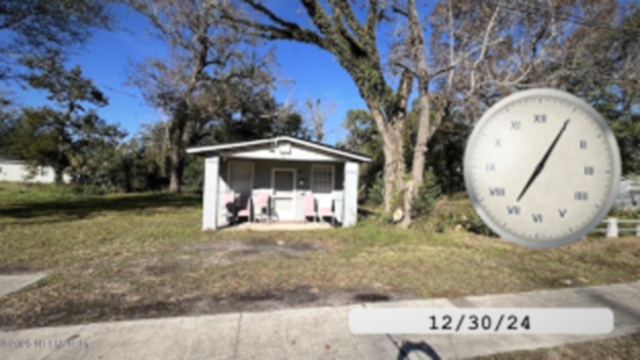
7:05
